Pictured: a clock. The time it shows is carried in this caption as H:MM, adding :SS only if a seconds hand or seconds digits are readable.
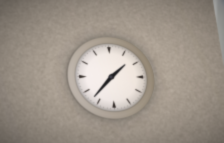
1:37
